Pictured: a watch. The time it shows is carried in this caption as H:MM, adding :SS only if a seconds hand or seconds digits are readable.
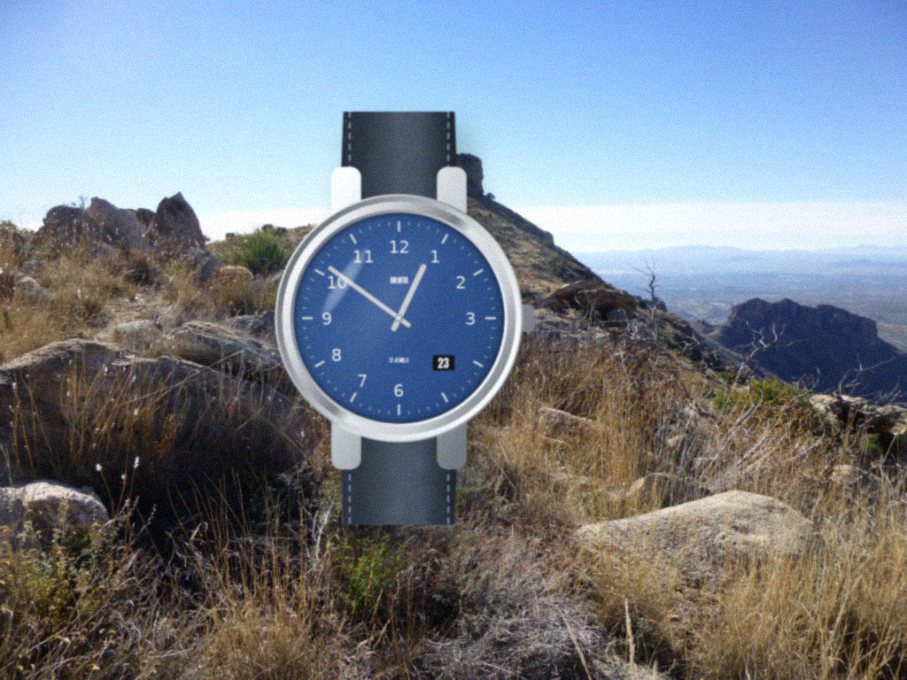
12:51
